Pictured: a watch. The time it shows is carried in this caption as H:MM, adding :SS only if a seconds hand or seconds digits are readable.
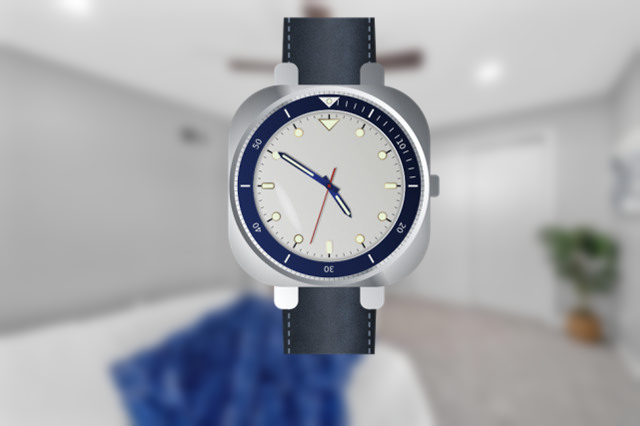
4:50:33
